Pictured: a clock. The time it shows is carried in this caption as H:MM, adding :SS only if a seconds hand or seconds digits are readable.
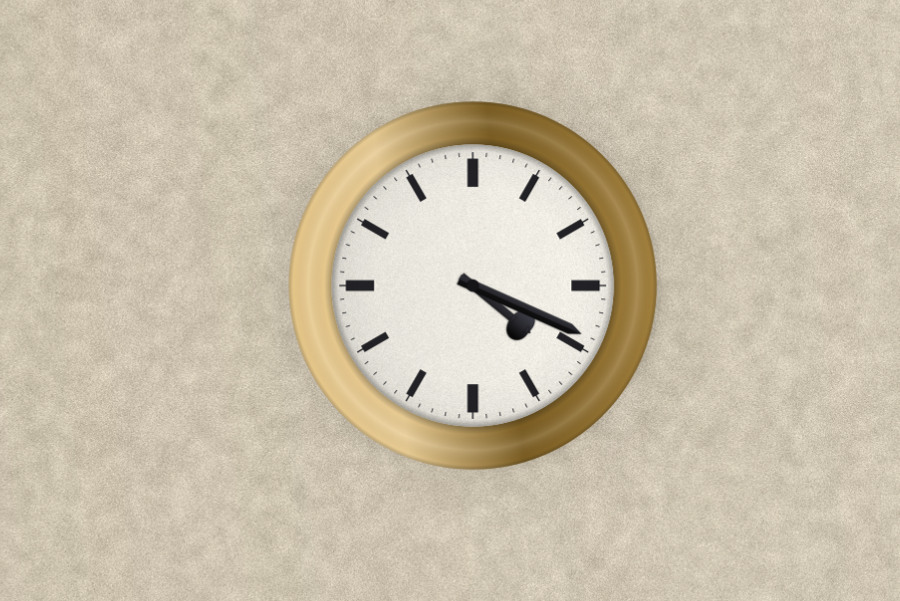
4:19
